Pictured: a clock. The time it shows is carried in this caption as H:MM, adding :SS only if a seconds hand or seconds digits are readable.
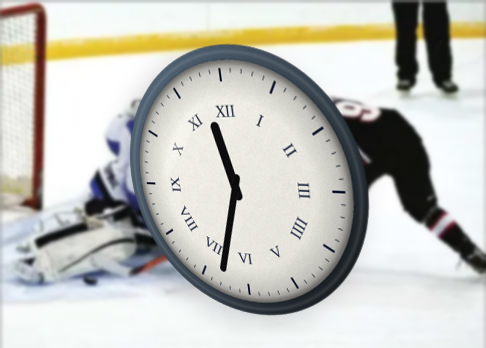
11:33
